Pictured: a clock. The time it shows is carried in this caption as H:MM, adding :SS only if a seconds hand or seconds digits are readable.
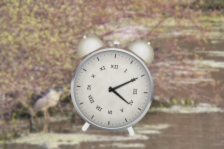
4:10
